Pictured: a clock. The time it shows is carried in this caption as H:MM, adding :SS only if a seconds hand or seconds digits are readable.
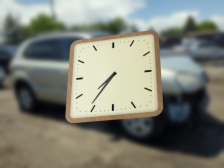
7:36
